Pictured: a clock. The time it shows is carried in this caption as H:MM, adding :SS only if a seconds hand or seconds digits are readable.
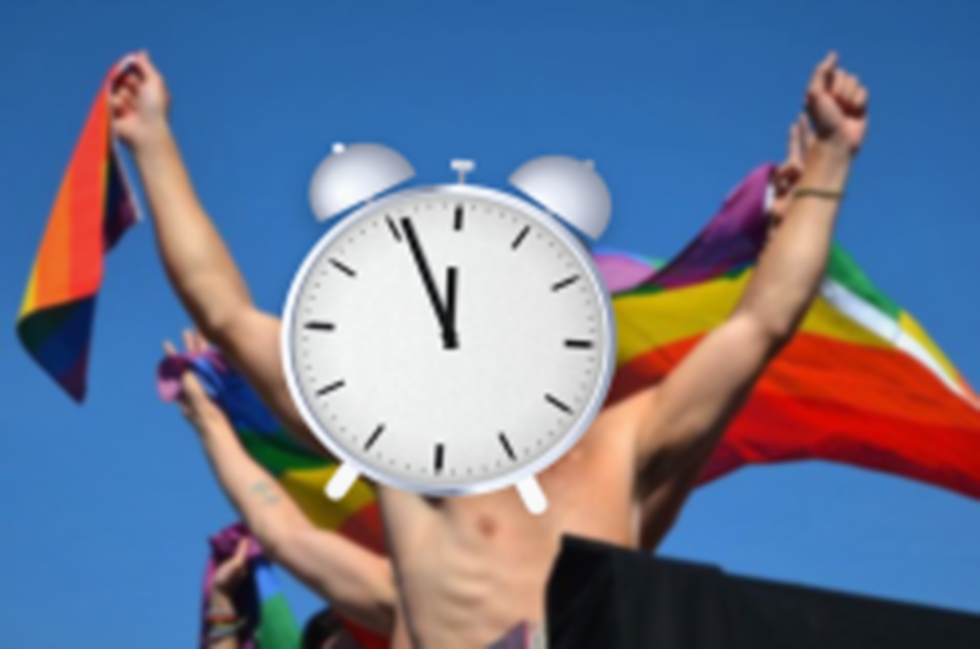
11:56
